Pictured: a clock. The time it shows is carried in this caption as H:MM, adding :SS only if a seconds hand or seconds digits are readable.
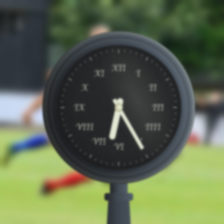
6:25
